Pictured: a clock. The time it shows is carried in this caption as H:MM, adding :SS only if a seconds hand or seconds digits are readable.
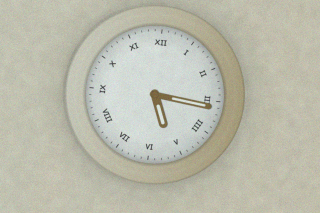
5:16
